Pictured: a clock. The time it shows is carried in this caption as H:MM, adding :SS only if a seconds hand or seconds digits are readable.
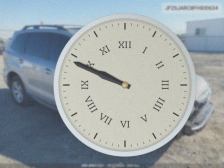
9:49
